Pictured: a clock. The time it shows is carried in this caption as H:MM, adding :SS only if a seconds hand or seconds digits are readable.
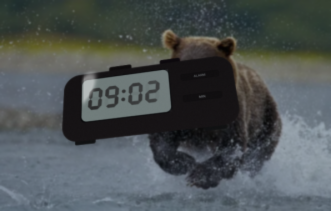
9:02
